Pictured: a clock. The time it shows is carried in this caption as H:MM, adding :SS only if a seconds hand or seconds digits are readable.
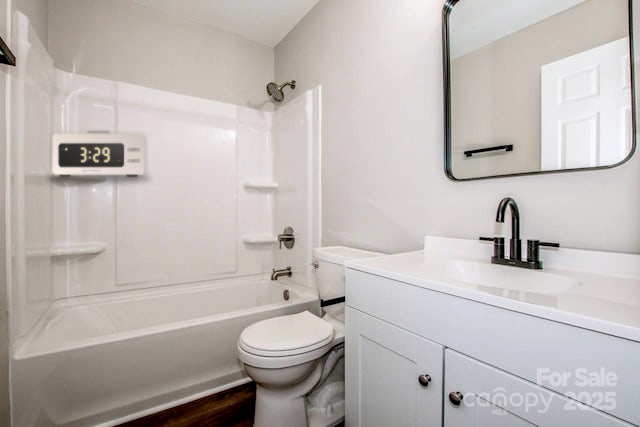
3:29
